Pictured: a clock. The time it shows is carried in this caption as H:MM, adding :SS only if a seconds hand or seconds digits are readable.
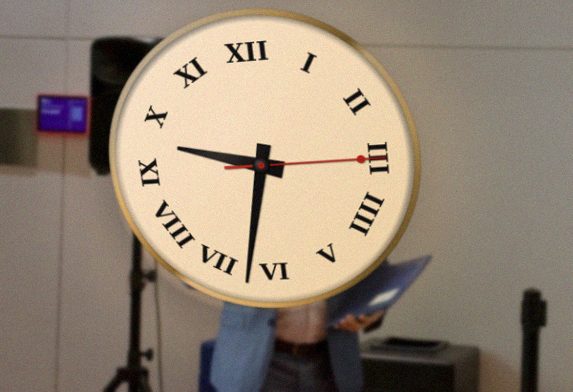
9:32:15
